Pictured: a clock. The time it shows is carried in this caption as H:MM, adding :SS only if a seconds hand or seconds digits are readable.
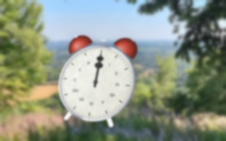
12:00
